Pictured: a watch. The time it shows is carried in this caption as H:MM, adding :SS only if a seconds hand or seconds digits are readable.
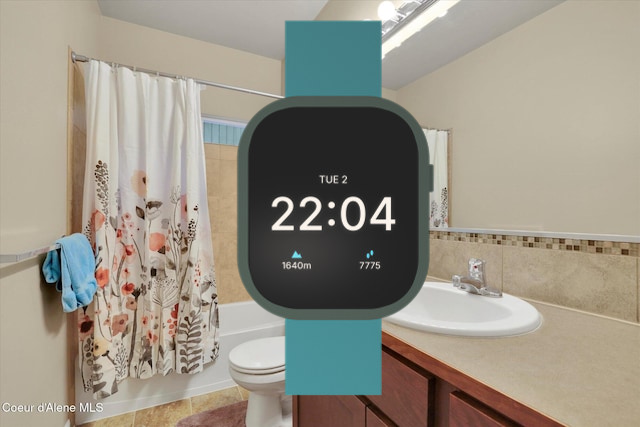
22:04
